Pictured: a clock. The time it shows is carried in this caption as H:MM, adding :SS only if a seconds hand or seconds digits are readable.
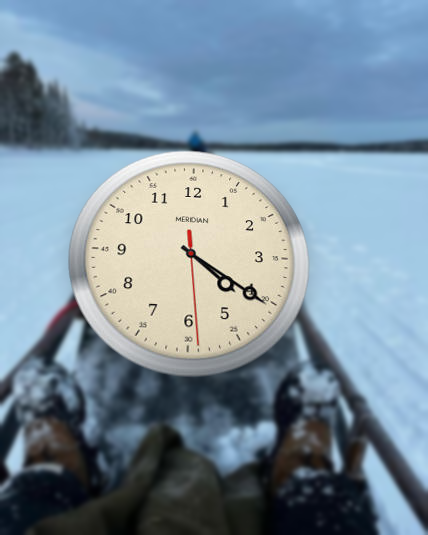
4:20:29
